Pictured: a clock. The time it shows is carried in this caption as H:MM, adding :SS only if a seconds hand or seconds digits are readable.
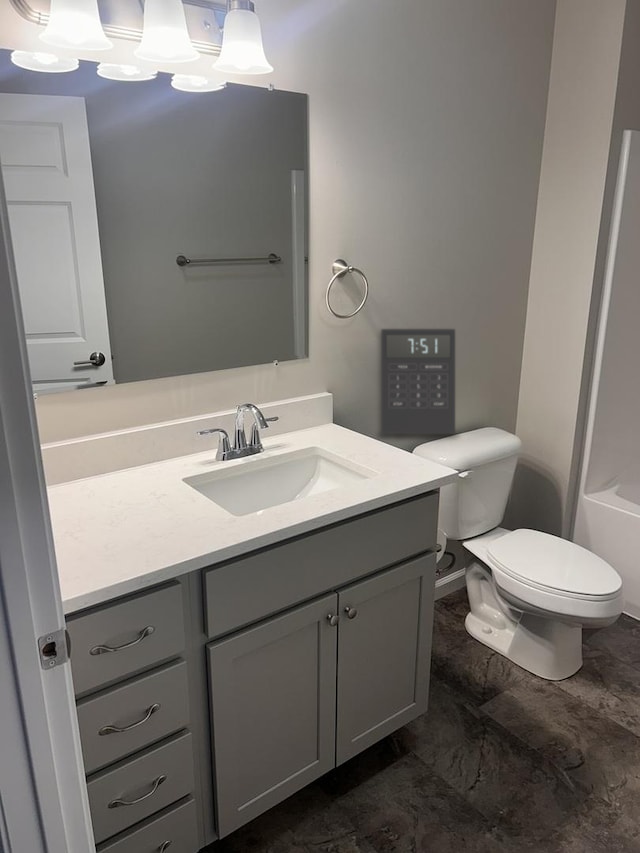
7:51
